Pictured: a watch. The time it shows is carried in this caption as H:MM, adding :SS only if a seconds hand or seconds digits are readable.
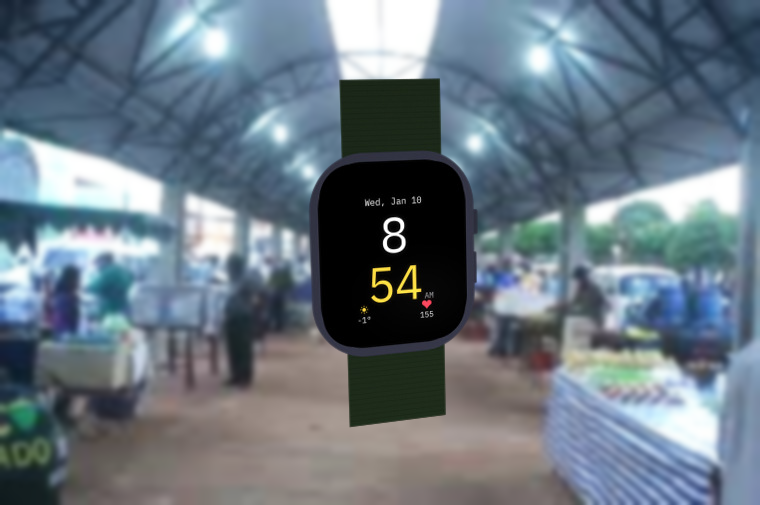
8:54
